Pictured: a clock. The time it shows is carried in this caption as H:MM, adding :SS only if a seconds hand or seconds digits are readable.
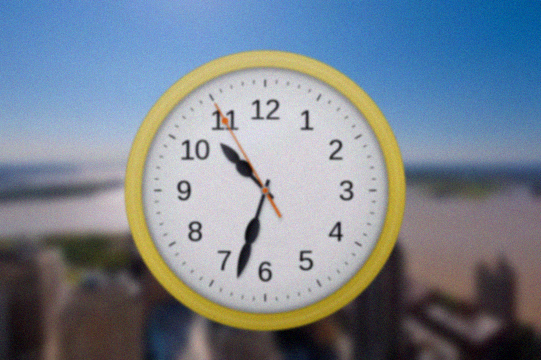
10:32:55
